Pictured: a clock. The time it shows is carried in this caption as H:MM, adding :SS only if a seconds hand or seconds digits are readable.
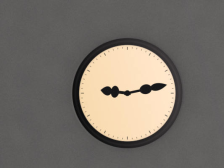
9:13
